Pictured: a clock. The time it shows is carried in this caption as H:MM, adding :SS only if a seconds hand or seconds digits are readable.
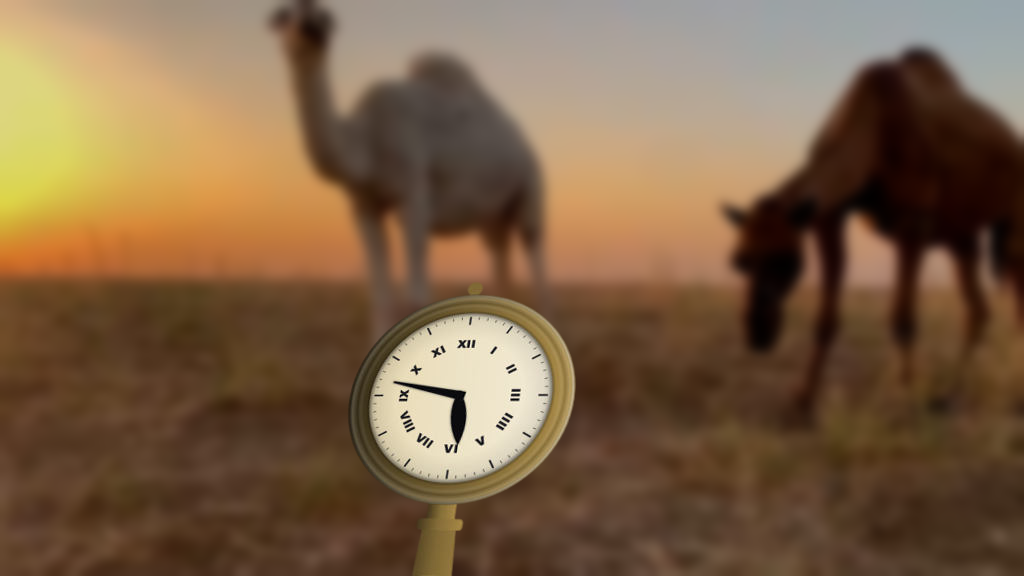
5:47
